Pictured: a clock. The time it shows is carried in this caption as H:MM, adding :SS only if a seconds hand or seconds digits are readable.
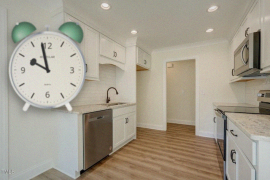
9:58
